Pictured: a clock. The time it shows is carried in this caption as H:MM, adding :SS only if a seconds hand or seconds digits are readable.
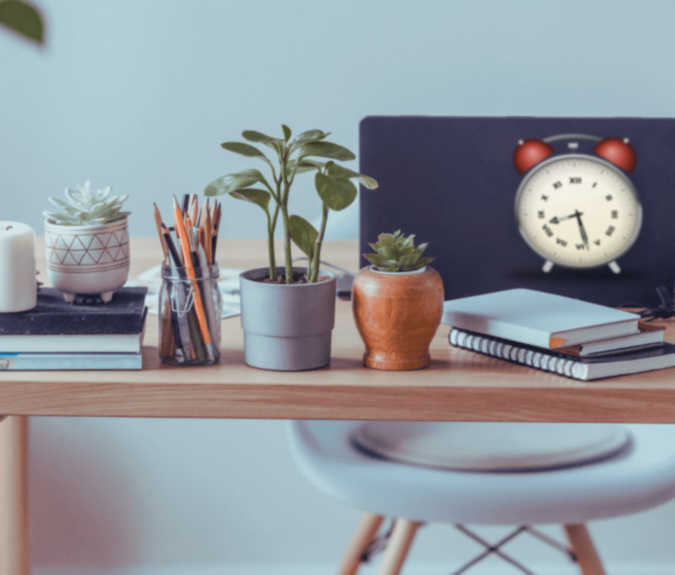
8:28
